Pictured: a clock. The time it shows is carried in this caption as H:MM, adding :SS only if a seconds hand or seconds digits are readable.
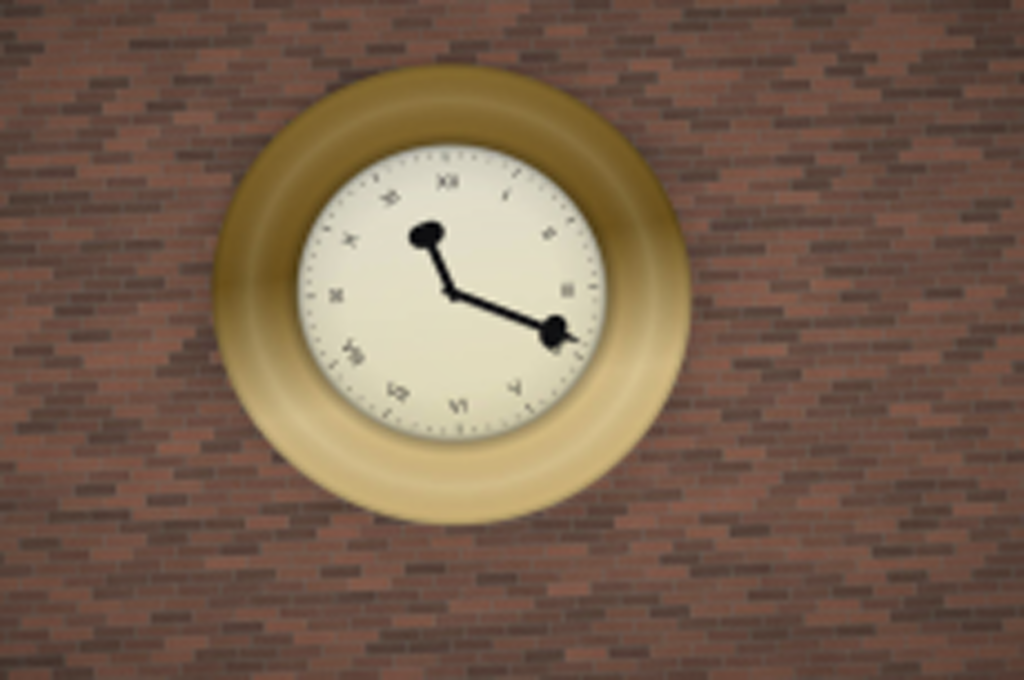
11:19
